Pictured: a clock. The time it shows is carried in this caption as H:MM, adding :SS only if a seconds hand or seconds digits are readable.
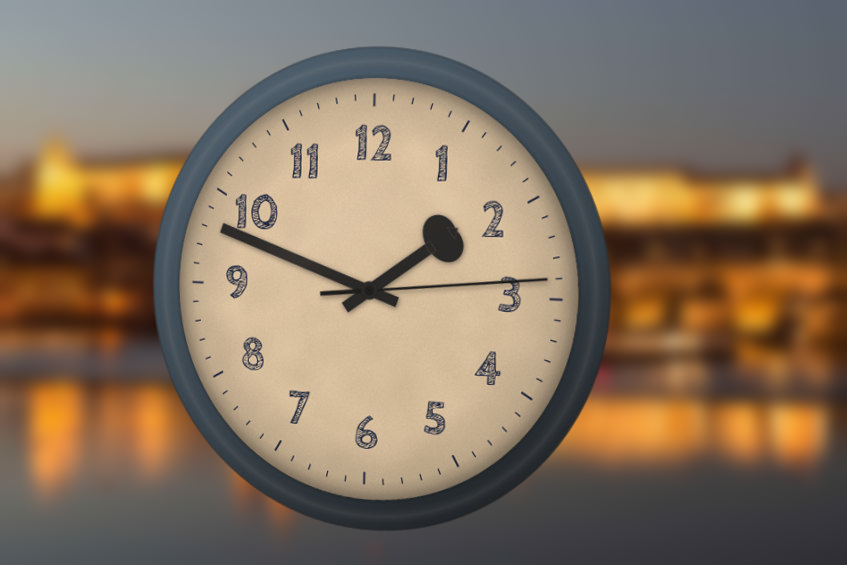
1:48:14
